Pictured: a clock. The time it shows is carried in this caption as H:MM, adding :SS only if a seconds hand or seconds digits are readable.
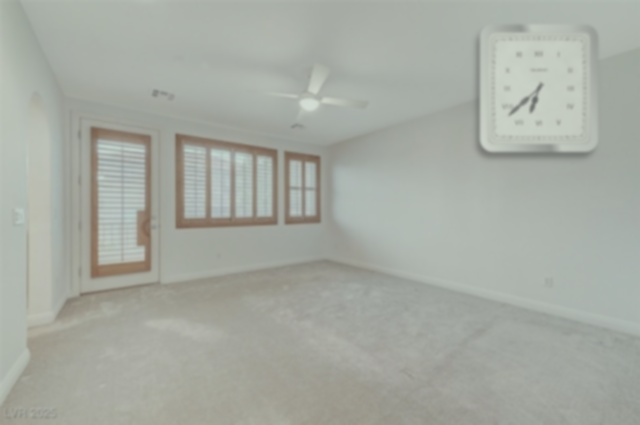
6:38
